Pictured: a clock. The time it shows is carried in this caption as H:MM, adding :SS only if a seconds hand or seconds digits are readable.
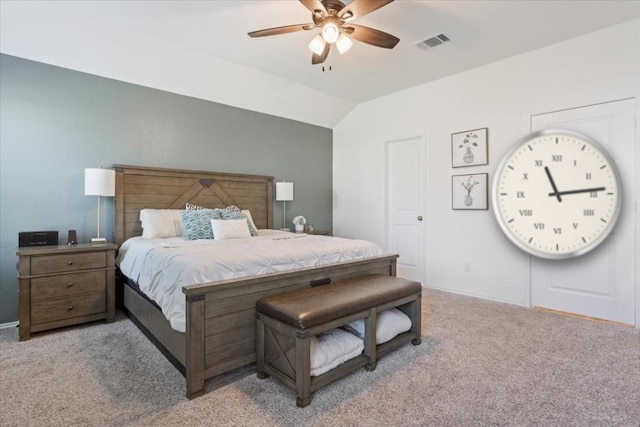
11:14
